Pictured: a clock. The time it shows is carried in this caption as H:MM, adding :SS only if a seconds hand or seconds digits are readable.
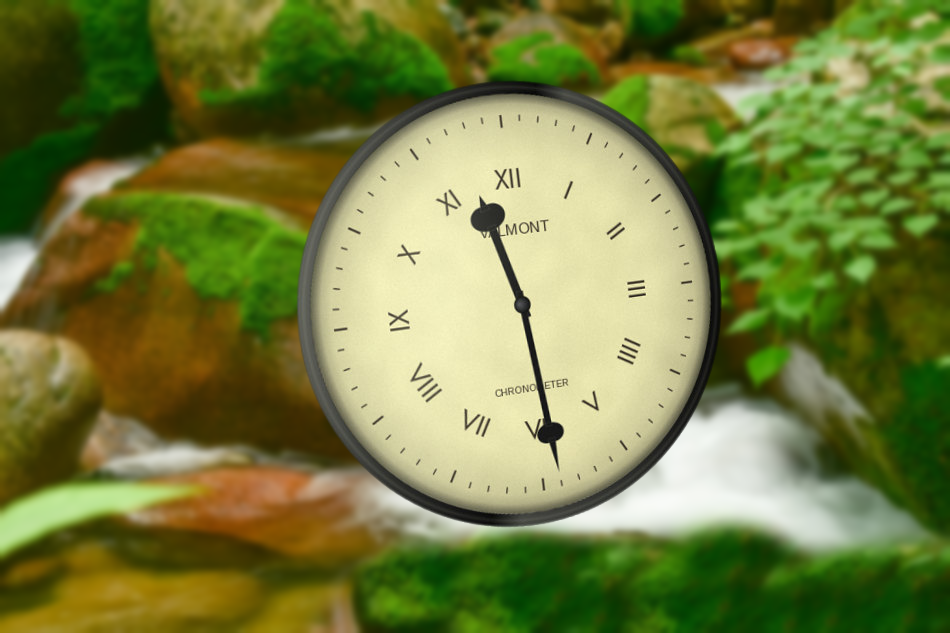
11:29
